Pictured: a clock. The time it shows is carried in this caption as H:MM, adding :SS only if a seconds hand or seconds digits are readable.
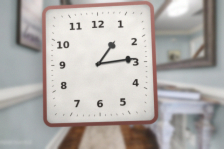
1:14
